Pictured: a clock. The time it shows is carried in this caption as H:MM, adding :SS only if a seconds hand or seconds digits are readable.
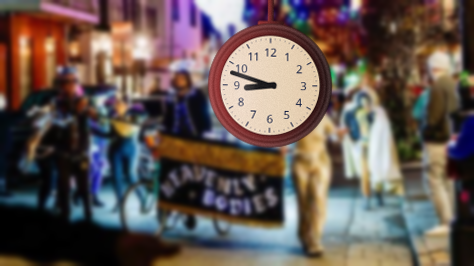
8:48
